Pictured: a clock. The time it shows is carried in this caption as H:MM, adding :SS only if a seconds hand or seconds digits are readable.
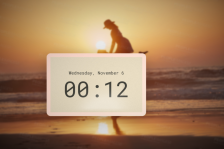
0:12
